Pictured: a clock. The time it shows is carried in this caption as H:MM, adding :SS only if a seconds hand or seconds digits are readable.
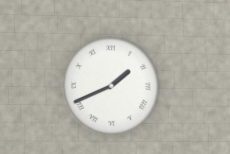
1:41
